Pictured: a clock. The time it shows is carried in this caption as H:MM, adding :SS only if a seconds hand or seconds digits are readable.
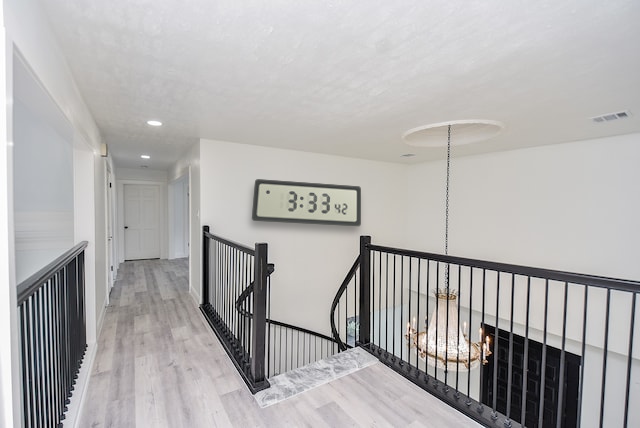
3:33:42
